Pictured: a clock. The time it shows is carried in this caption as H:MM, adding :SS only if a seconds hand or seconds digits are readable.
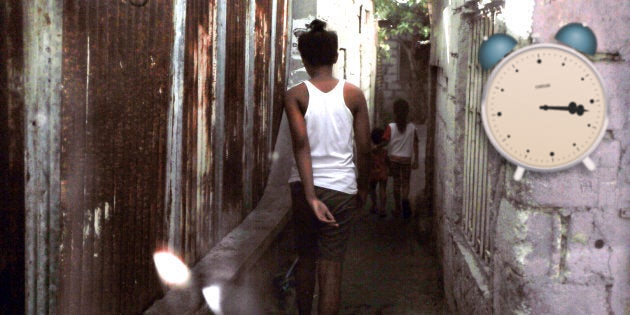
3:17
